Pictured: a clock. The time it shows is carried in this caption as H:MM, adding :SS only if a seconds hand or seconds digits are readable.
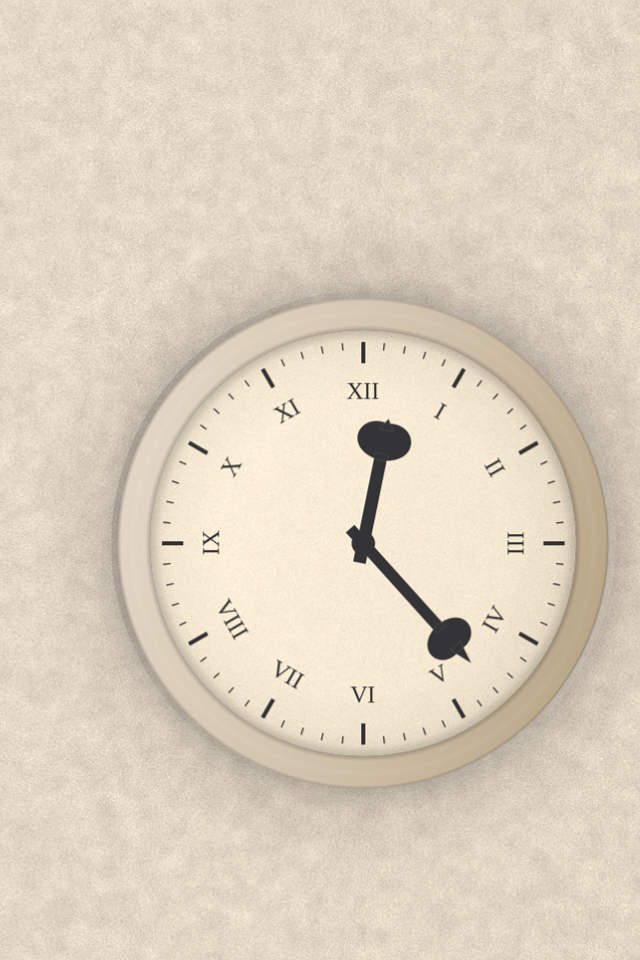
12:23
